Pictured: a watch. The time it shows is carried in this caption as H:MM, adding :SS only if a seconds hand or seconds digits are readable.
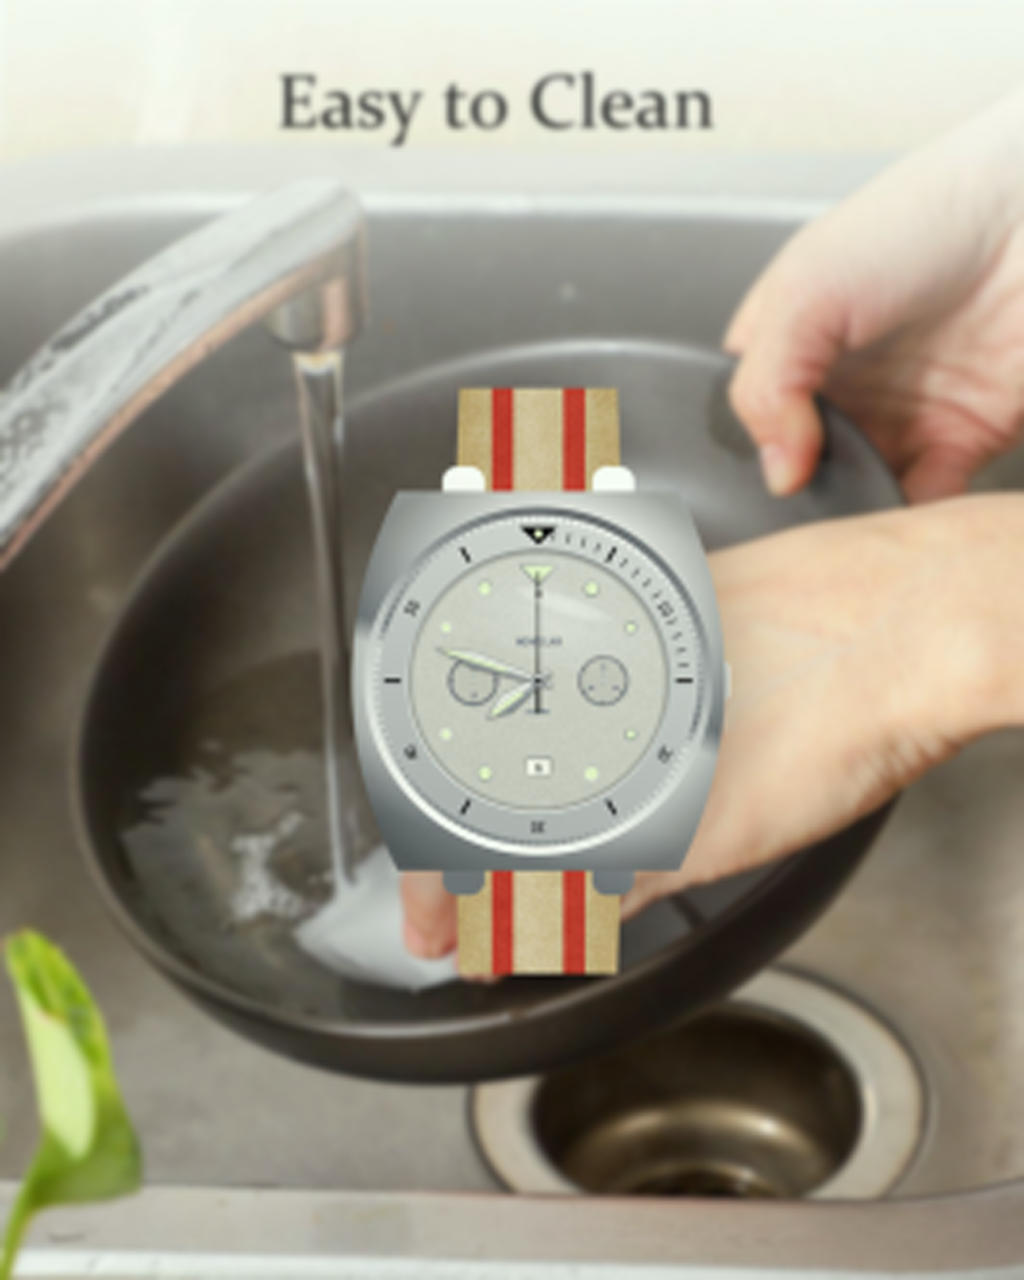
7:48
